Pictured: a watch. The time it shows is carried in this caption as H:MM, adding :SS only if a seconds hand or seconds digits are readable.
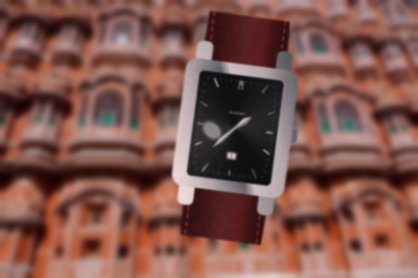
1:37
